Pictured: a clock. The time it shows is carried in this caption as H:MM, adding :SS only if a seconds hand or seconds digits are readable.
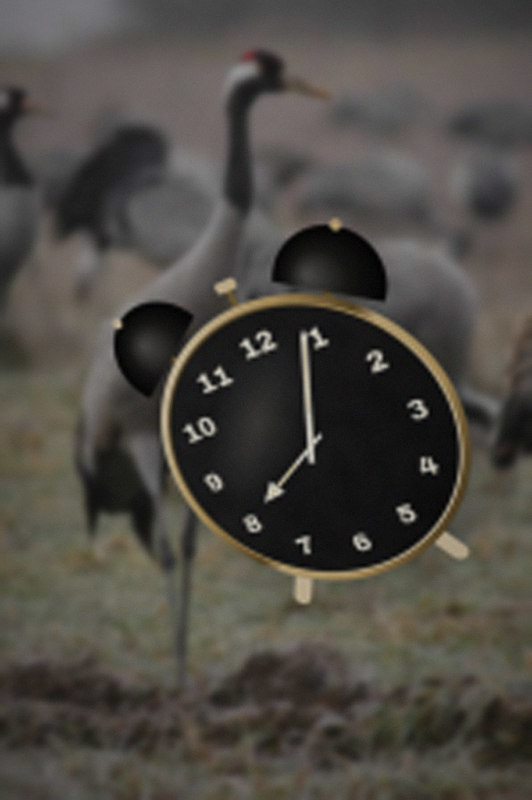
8:04
